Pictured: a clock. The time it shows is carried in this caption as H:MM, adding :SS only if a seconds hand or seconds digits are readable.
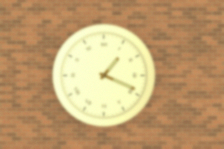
1:19
